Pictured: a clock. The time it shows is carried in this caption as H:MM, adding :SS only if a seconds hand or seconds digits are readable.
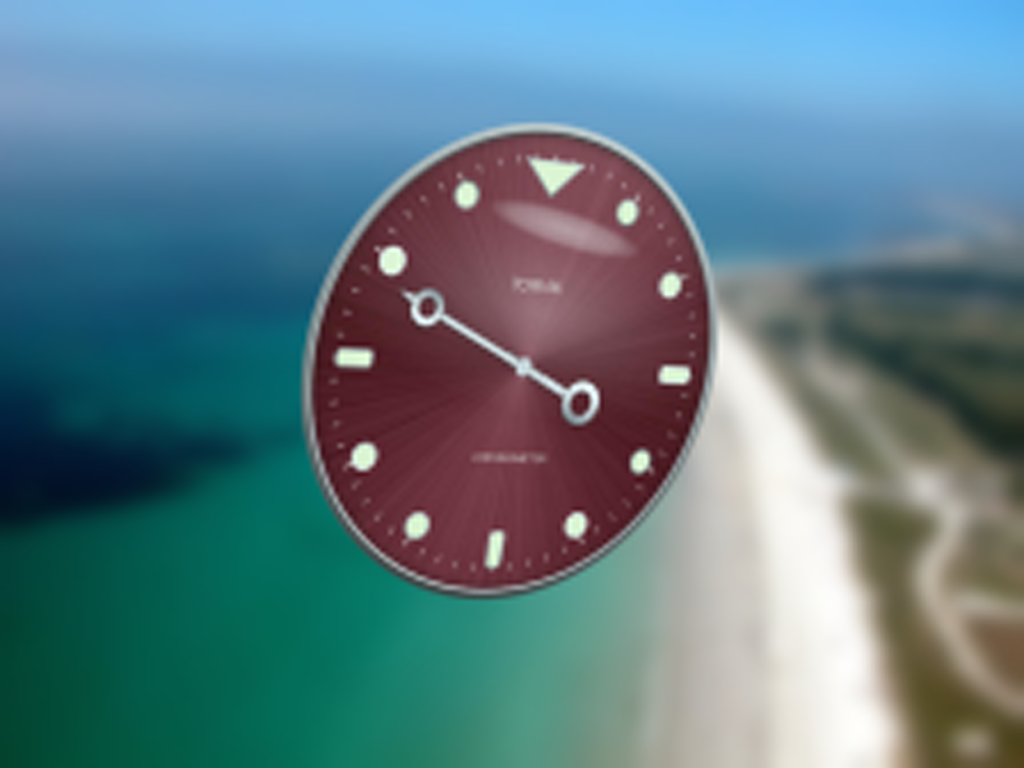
3:49
